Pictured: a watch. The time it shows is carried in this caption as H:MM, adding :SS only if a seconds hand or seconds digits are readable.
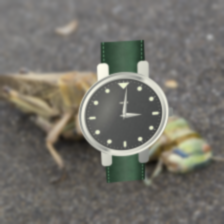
3:01
